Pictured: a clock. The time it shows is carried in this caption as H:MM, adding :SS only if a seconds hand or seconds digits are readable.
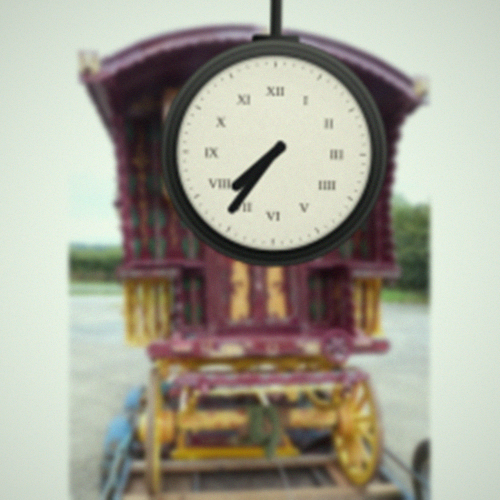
7:36
